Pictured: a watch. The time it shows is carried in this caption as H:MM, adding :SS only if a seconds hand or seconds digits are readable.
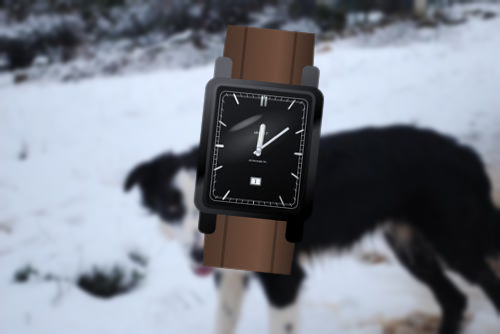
12:08
